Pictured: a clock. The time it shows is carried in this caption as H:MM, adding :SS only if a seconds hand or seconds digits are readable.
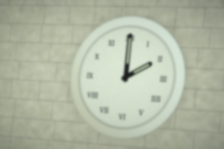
2:00
